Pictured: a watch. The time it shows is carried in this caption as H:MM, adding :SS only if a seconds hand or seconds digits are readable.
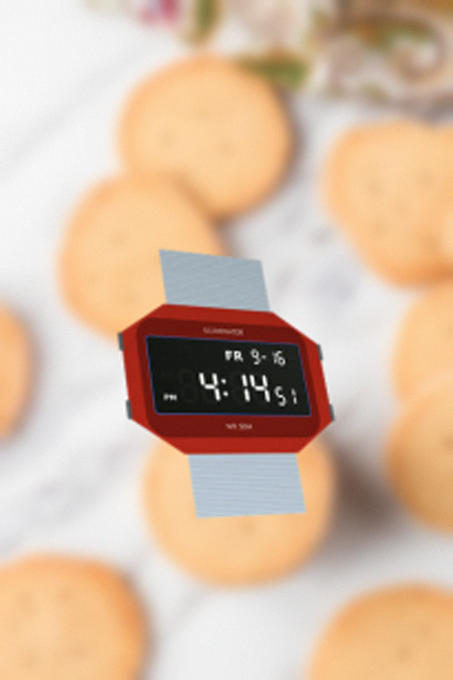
4:14:51
